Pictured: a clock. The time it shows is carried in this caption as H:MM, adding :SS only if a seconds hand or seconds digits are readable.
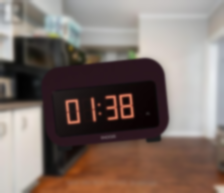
1:38
